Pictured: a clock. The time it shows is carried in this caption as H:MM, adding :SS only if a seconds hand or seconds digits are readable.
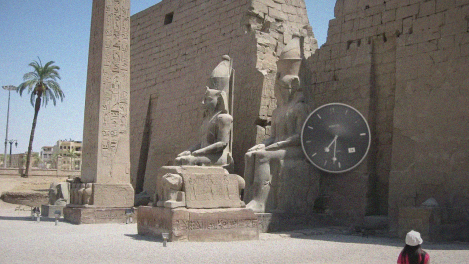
7:32
